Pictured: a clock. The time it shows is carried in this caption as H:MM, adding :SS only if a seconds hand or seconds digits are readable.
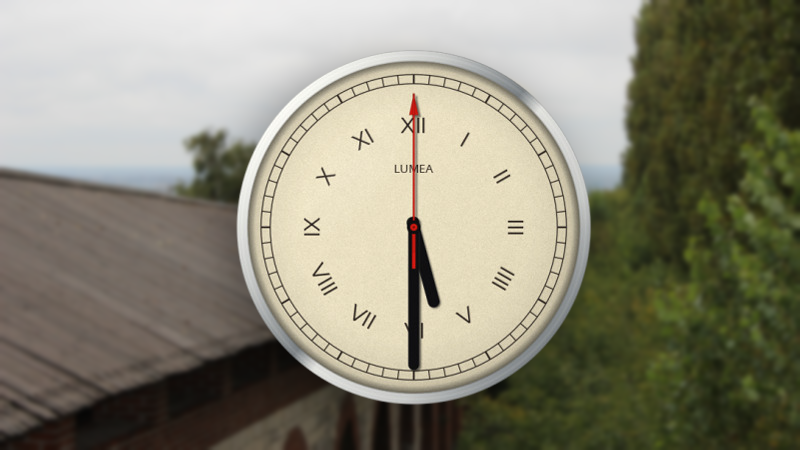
5:30:00
